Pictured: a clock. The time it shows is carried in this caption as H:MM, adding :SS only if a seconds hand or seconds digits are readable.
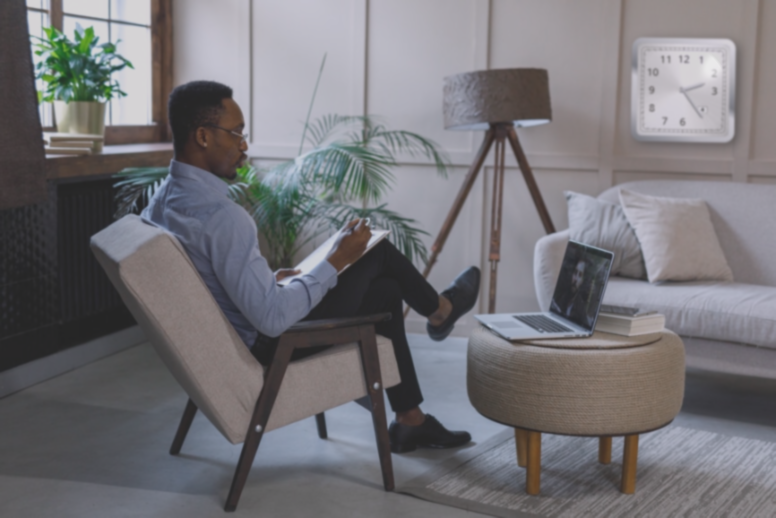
2:24
